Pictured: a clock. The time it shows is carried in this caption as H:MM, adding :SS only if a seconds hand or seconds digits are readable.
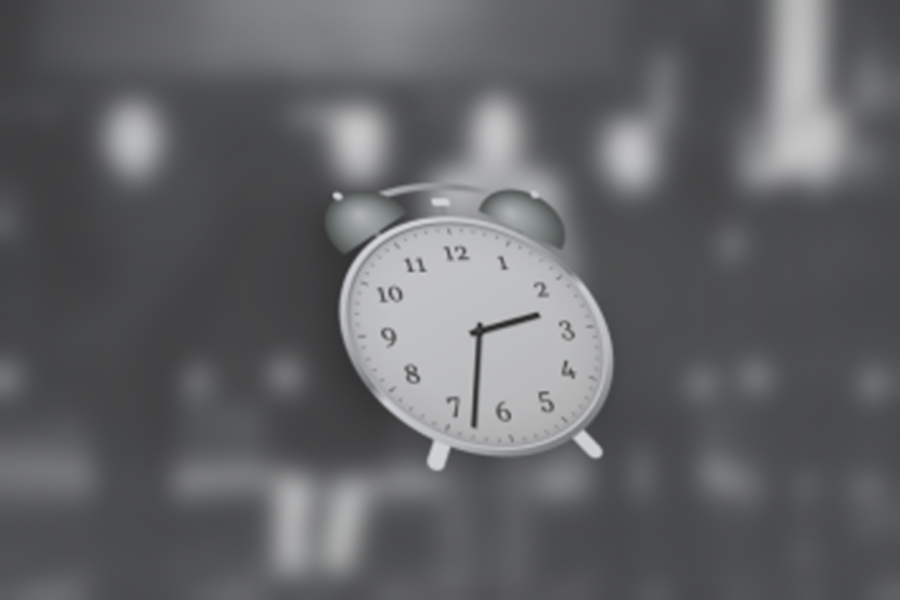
2:33
